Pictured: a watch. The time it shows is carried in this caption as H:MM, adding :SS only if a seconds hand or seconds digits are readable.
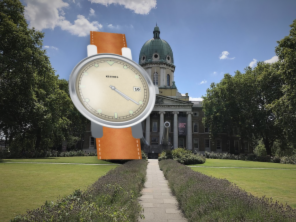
4:21
